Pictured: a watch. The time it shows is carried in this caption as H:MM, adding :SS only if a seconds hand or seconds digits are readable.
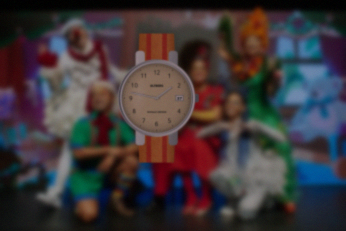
1:47
